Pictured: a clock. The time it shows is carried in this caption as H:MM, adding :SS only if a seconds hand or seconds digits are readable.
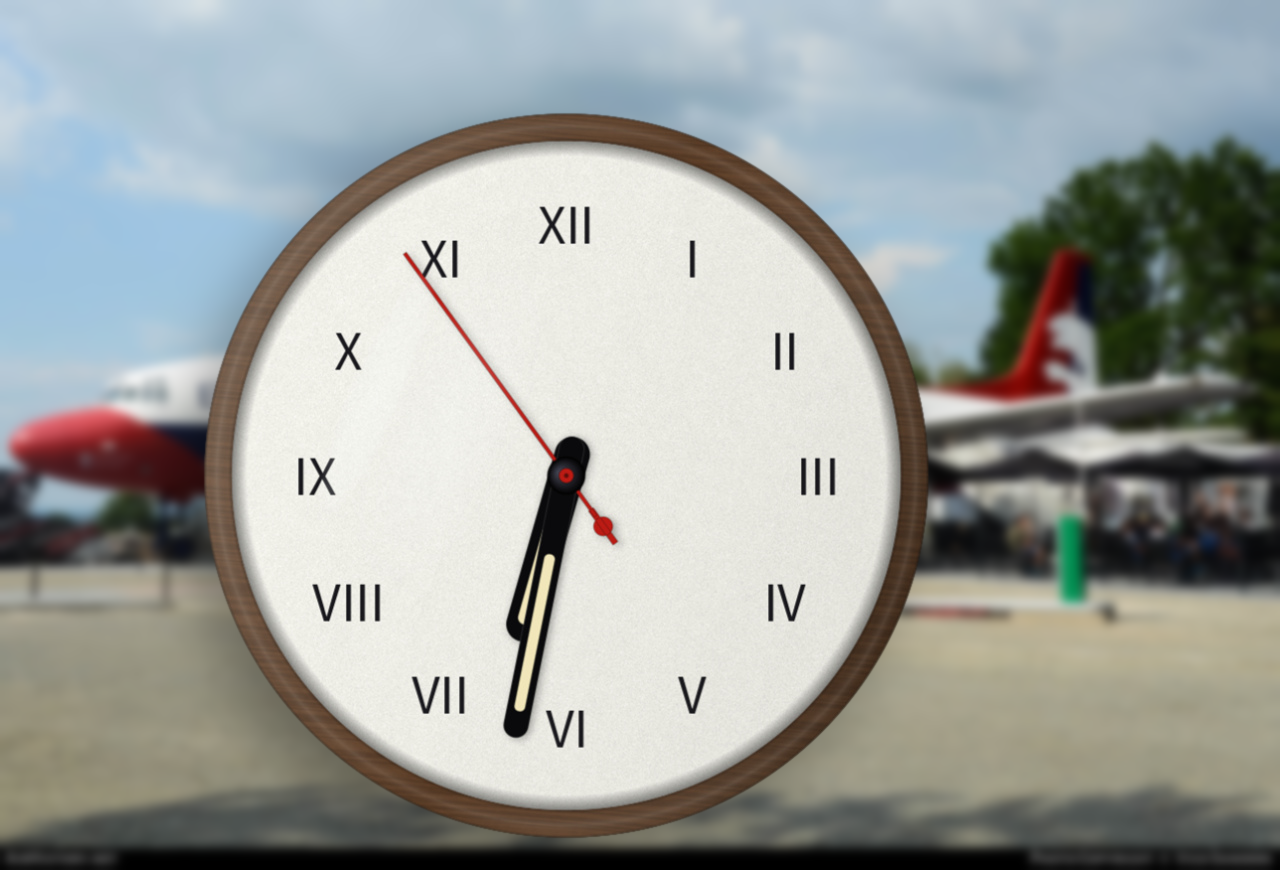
6:31:54
